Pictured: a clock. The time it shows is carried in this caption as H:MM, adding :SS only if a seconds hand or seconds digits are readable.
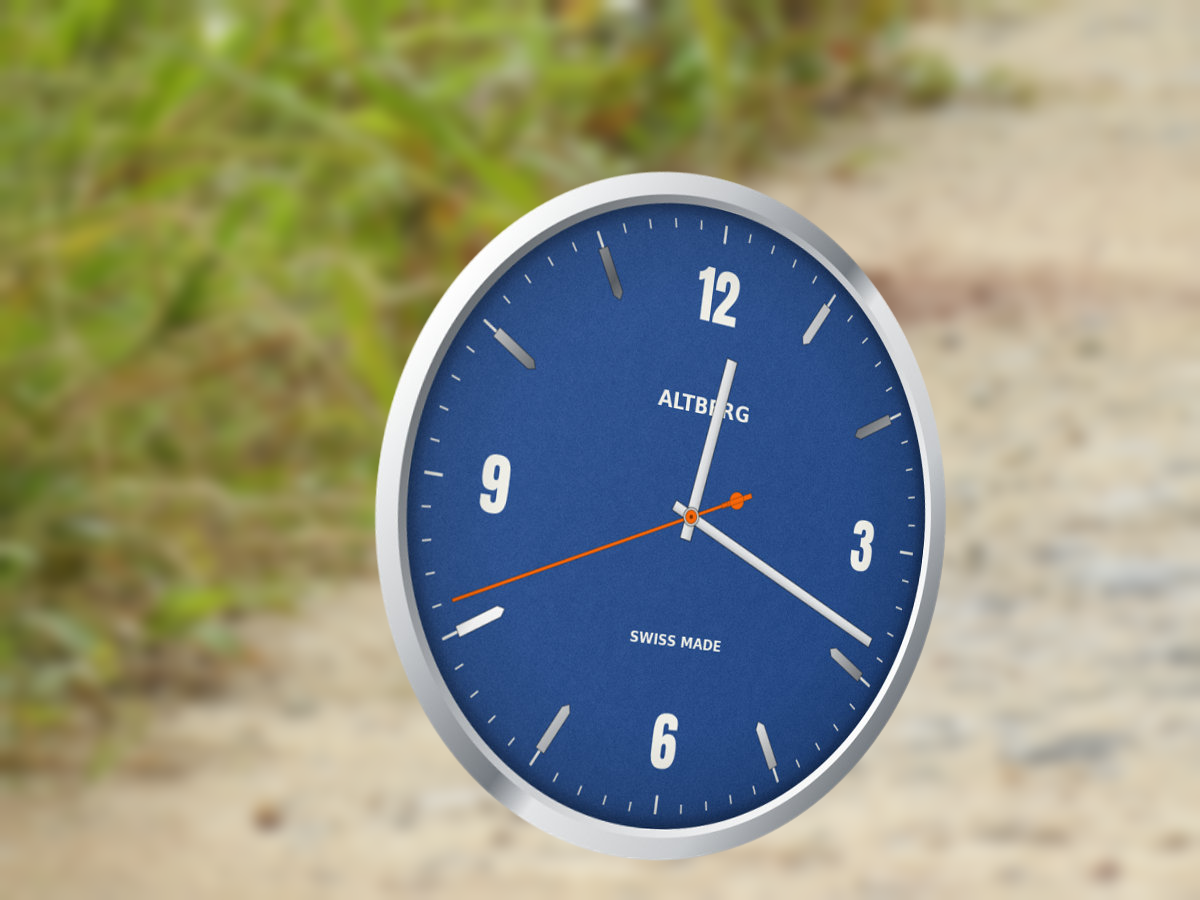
12:18:41
